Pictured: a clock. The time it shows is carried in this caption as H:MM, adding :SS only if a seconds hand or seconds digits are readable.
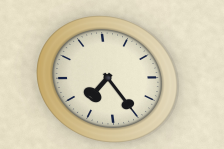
7:25
